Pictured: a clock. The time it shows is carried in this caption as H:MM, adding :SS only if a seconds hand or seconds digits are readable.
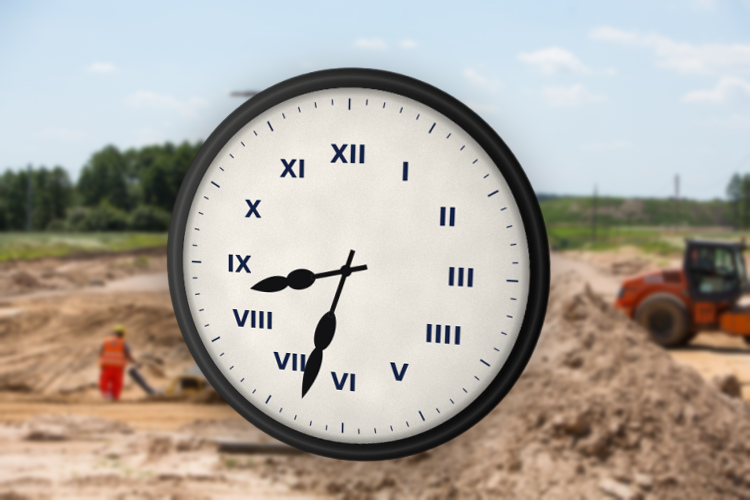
8:33
